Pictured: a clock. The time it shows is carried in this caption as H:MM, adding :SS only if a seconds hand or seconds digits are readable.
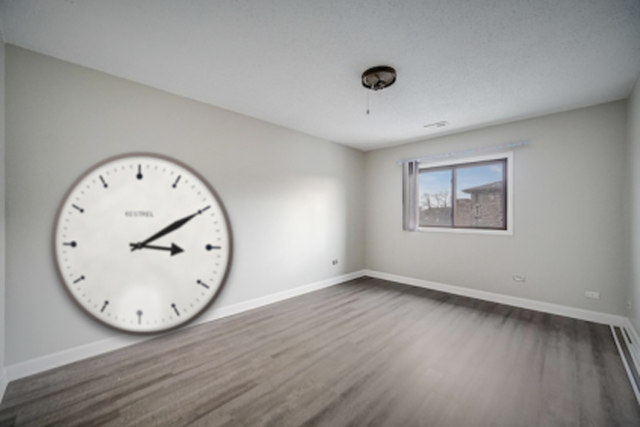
3:10
